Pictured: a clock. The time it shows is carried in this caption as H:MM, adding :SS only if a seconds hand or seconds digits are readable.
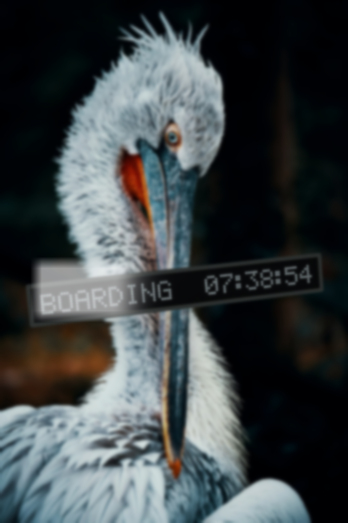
7:38:54
